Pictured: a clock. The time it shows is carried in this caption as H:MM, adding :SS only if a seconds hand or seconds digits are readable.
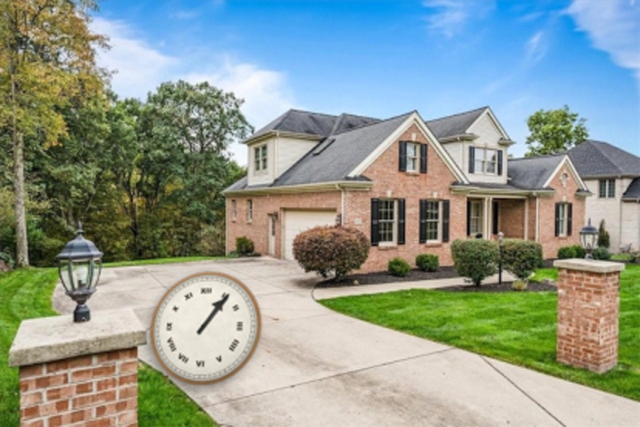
1:06
